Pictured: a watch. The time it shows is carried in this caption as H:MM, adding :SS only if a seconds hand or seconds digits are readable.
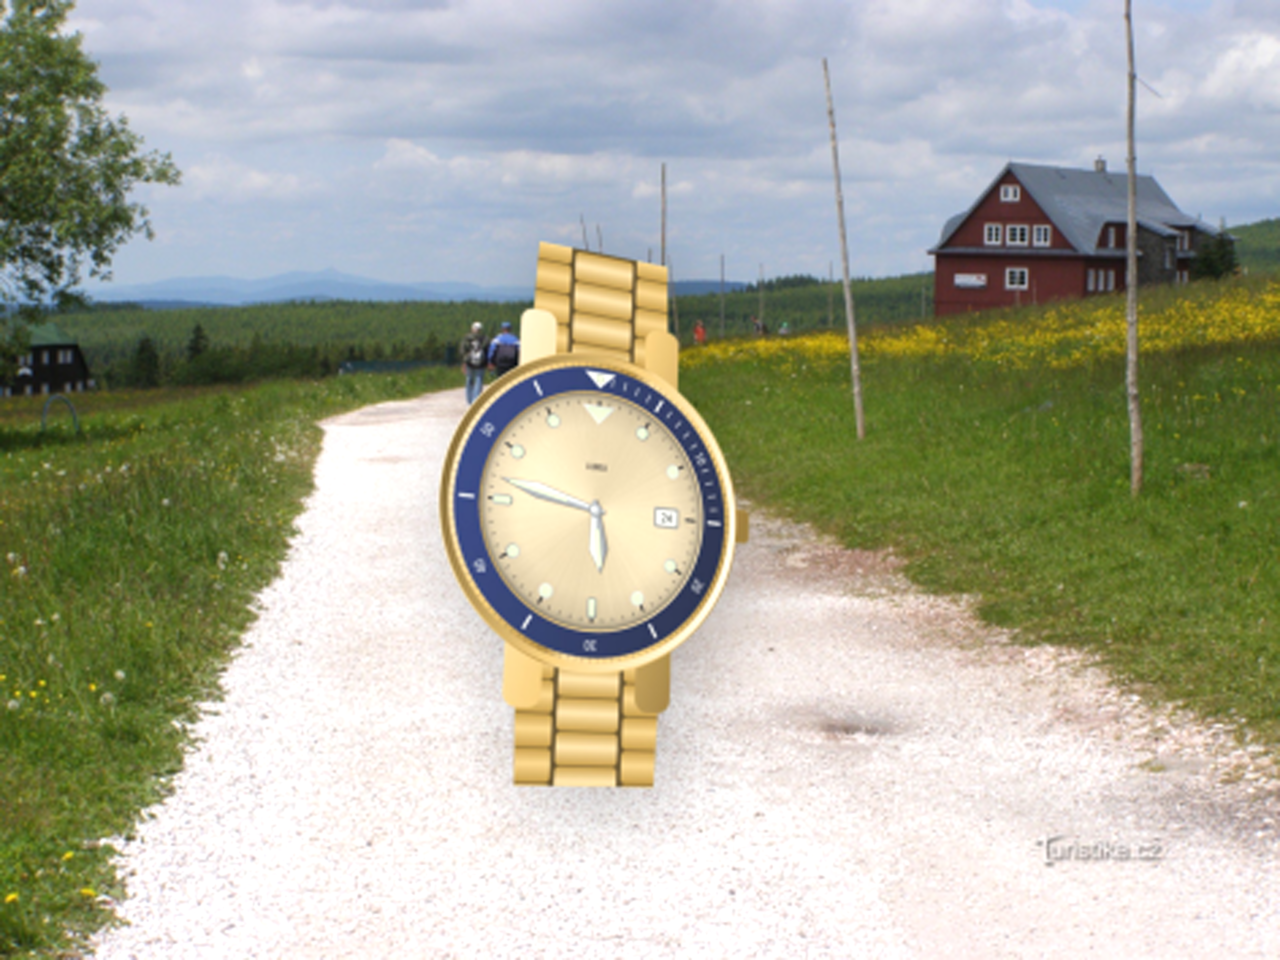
5:47
